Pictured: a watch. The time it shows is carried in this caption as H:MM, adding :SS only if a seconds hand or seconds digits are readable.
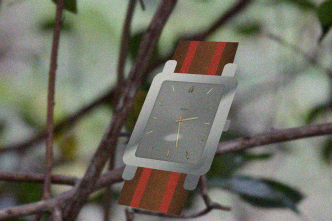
2:28
